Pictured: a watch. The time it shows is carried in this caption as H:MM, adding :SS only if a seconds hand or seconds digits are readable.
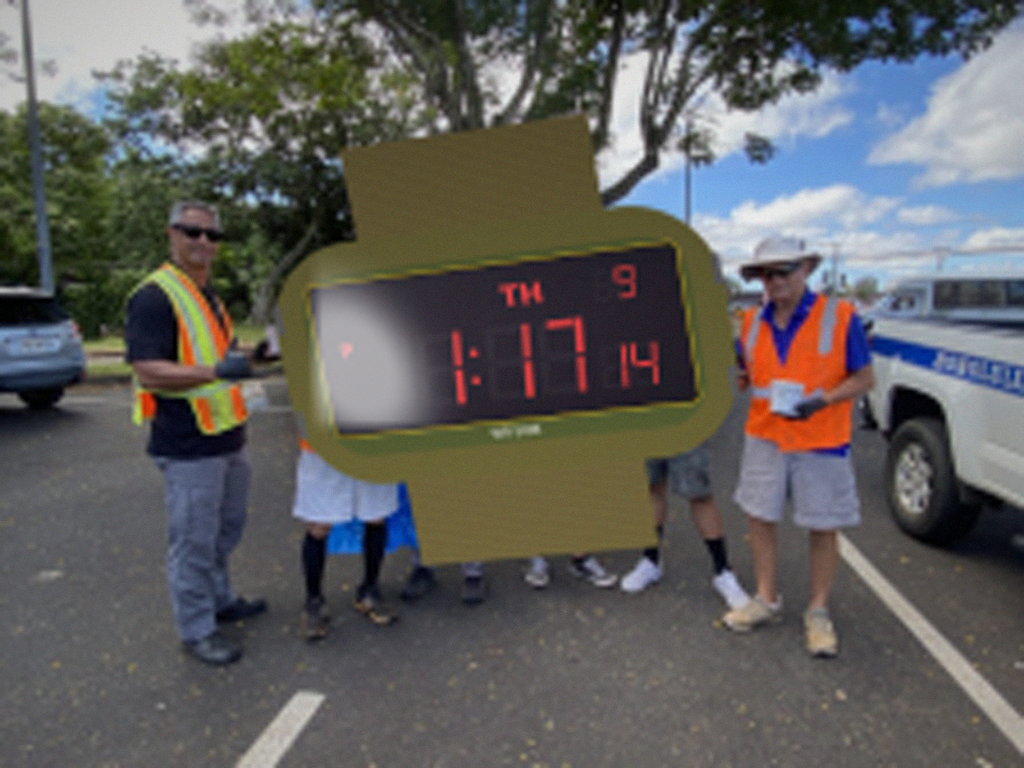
1:17:14
